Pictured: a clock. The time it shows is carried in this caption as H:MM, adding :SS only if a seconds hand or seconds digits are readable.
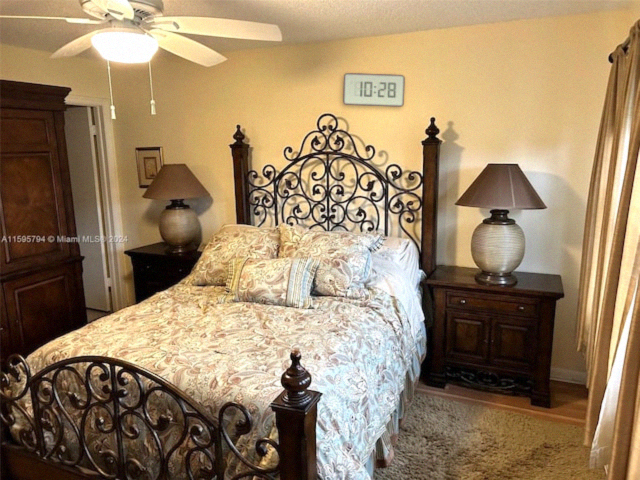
10:28
